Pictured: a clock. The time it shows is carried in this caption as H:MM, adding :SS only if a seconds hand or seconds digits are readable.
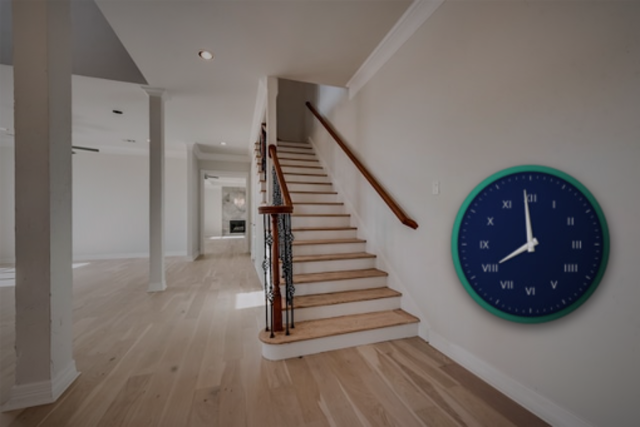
7:59
